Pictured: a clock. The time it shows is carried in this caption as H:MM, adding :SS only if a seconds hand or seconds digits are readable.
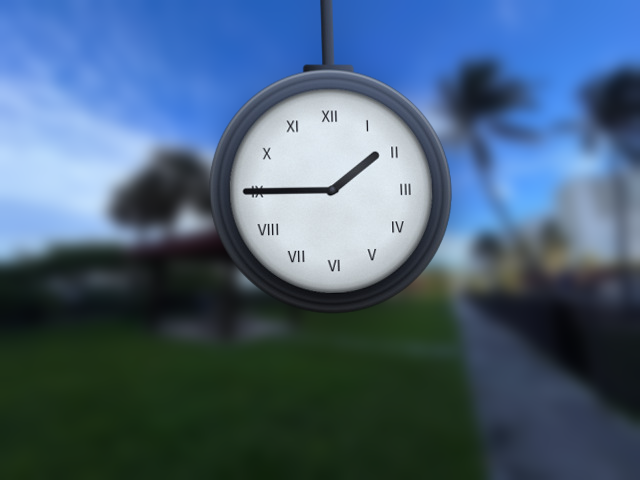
1:45
